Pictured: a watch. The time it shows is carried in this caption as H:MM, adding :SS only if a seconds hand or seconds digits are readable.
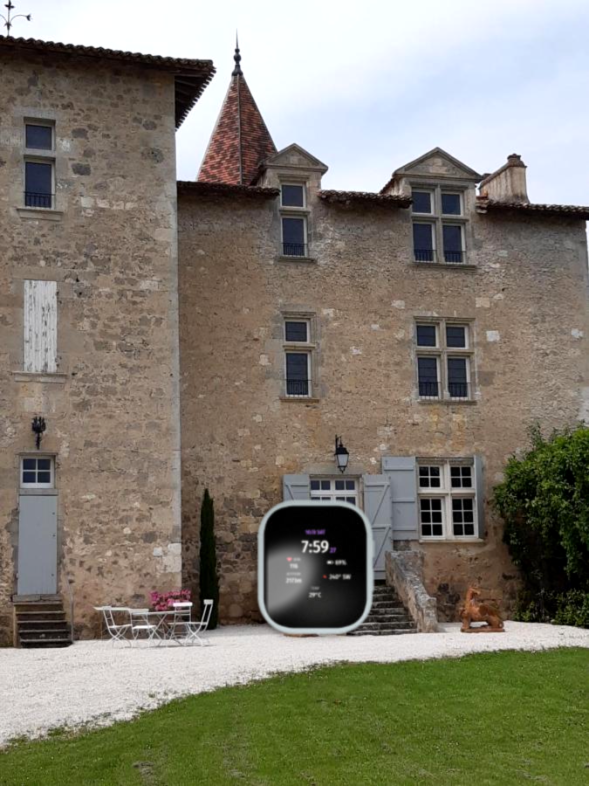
7:59
